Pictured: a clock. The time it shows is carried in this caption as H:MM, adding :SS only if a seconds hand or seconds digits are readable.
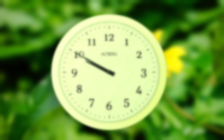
9:50
